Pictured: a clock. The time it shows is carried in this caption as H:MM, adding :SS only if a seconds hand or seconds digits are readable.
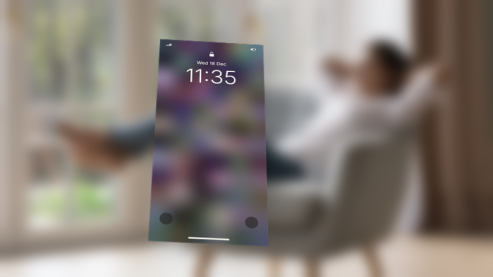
11:35
